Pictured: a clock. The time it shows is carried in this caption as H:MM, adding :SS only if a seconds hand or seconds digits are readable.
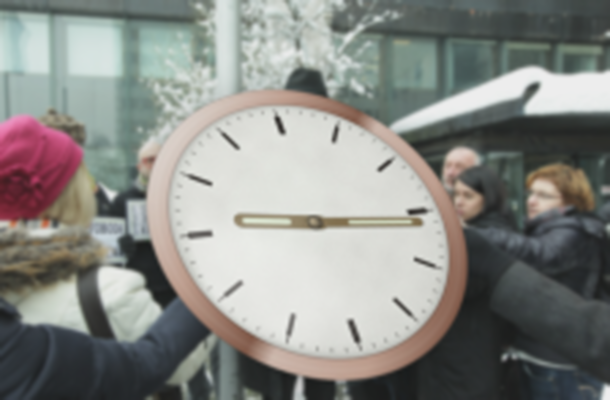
9:16
